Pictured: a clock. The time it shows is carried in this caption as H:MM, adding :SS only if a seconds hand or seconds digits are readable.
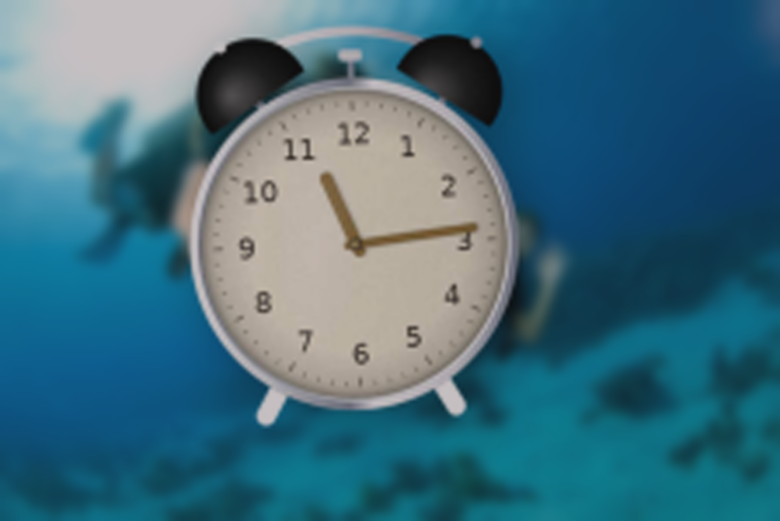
11:14
